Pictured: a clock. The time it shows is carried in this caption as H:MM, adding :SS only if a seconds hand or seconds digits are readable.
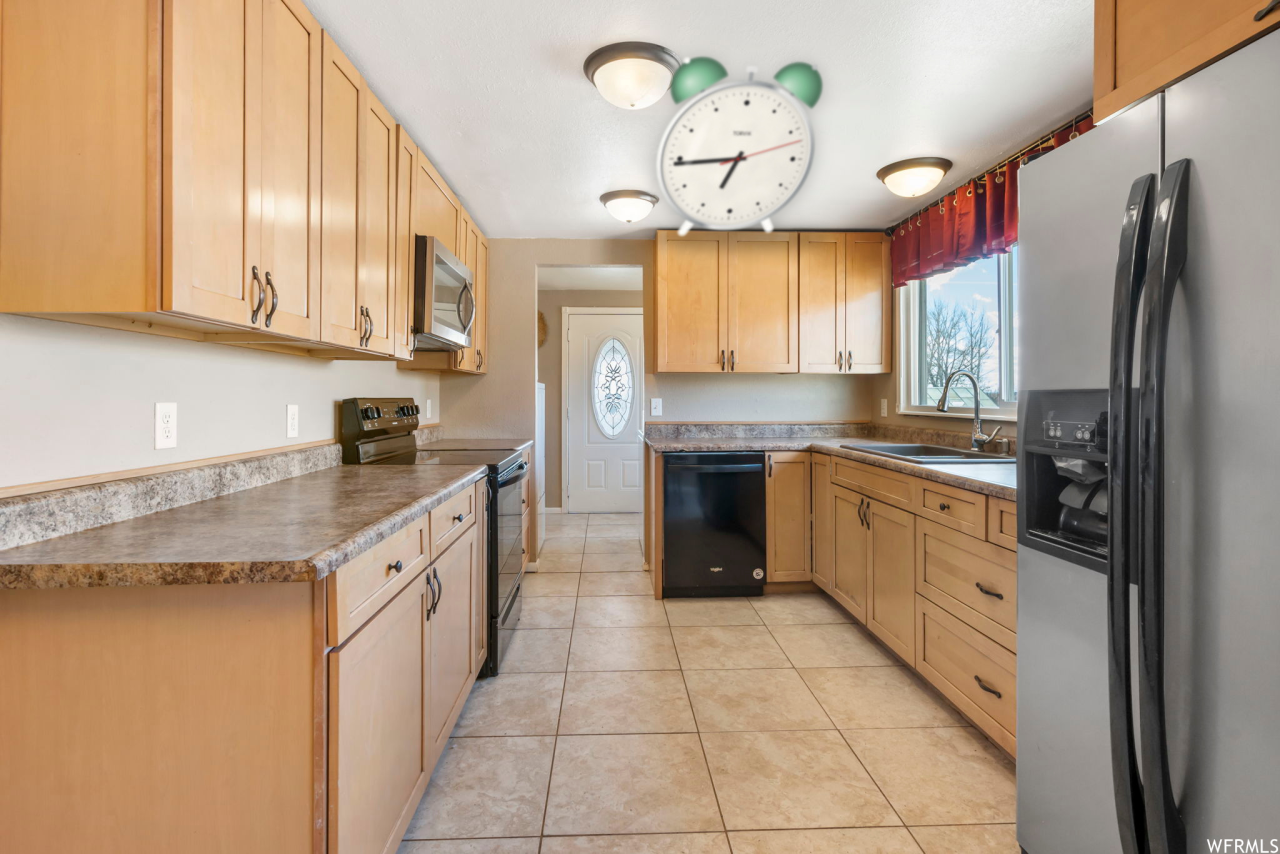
6:44:12
